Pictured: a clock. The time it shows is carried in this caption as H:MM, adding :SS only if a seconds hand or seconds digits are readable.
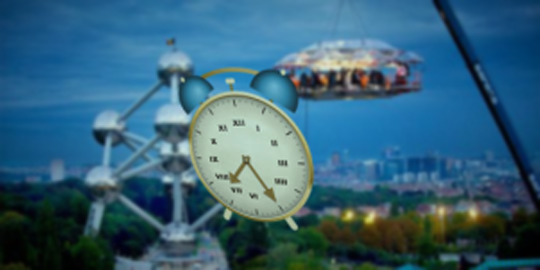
7:25
